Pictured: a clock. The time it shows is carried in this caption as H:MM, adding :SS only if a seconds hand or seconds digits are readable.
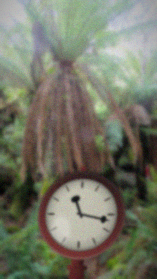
11:17
